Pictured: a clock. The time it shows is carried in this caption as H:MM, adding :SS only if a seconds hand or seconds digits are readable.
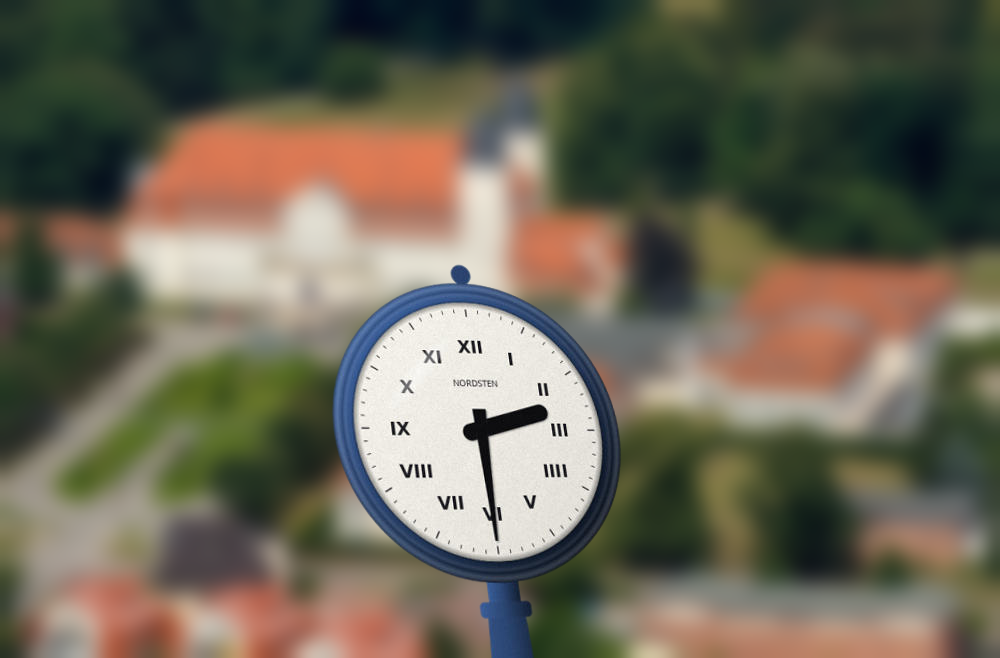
2:30
